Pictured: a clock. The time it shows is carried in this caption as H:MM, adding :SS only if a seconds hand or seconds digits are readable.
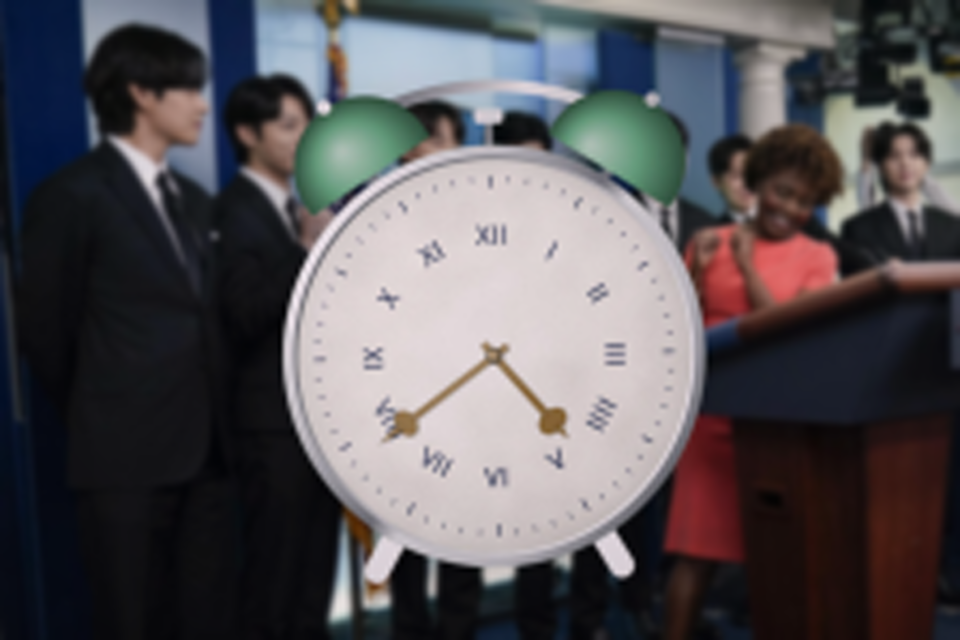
4:39
